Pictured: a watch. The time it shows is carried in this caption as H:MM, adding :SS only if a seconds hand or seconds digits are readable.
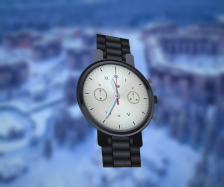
11:35
